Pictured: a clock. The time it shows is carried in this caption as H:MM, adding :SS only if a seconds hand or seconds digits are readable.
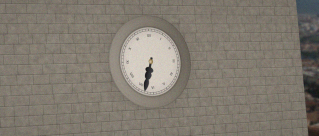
6:33
